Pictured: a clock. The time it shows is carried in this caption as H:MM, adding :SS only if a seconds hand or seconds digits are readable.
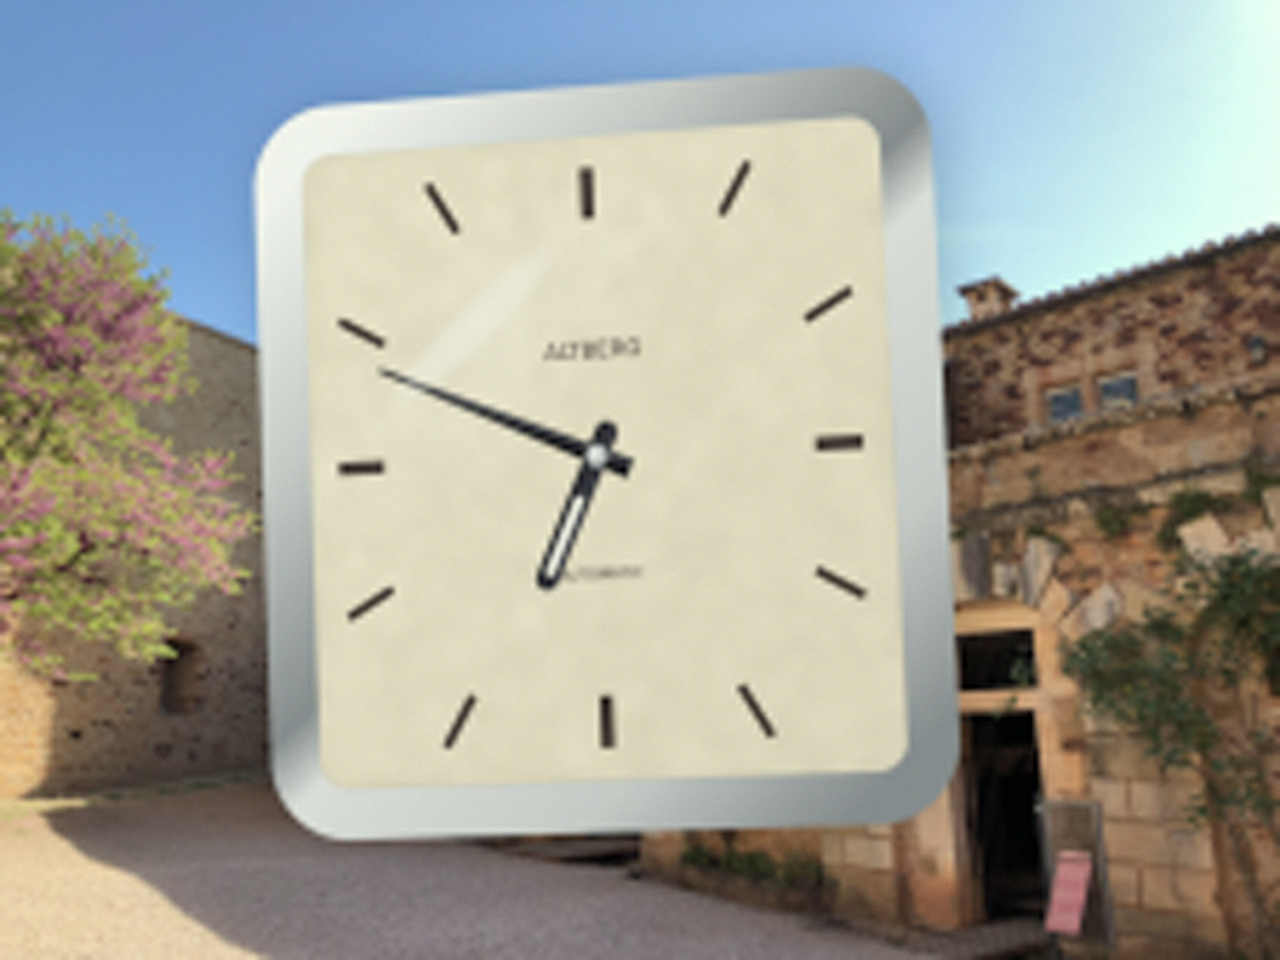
6:49
